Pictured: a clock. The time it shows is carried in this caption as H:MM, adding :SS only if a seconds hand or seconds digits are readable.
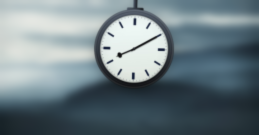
8:10
